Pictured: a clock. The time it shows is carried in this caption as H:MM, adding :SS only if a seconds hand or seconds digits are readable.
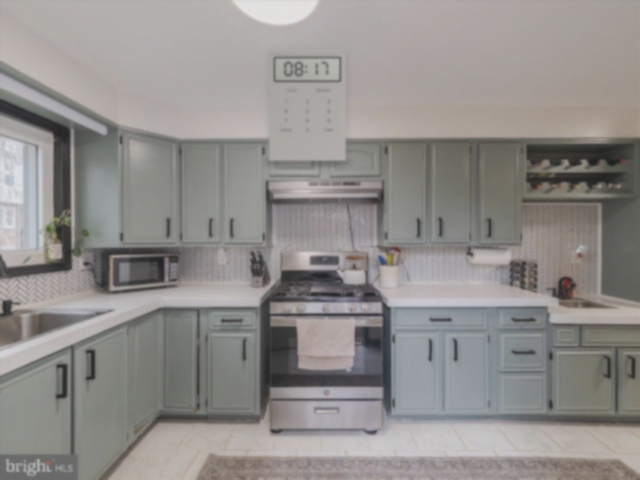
8:17
